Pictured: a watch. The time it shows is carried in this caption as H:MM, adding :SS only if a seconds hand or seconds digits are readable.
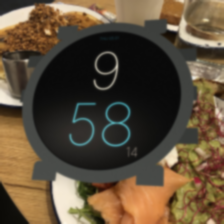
9:58:14
